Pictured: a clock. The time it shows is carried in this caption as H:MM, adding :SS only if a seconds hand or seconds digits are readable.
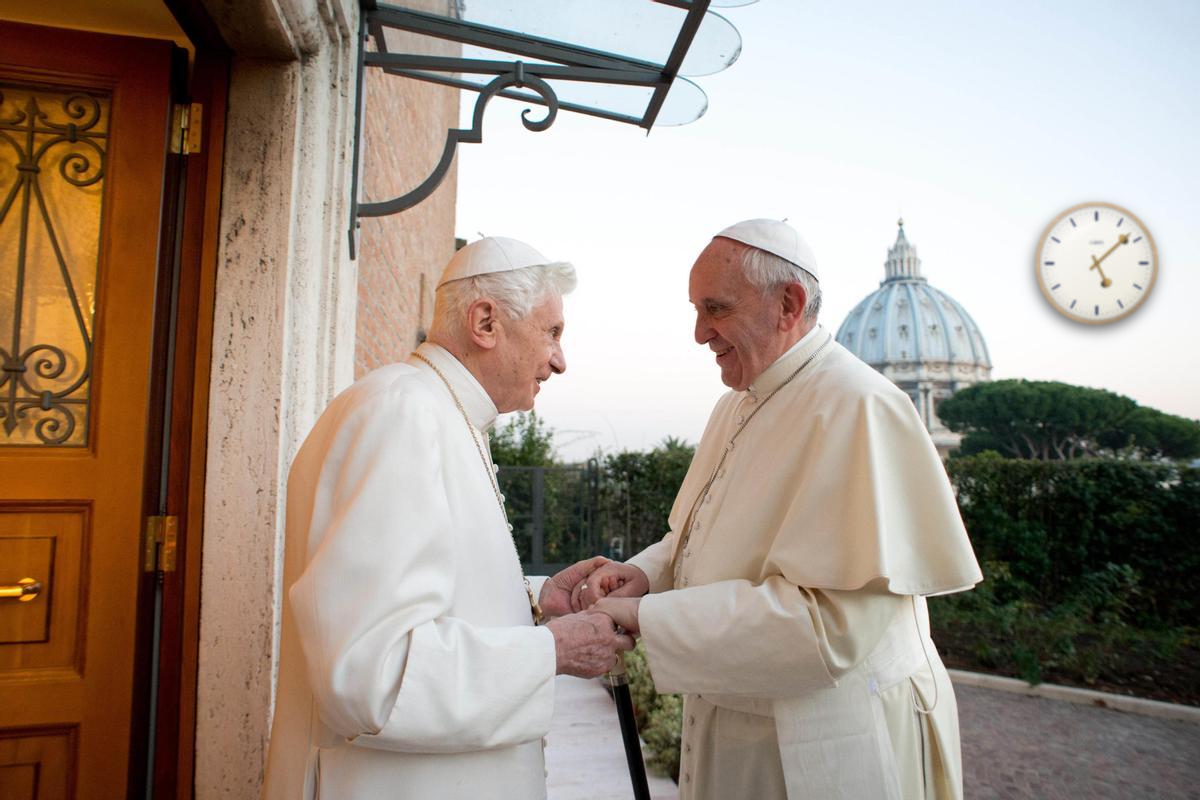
5:08
